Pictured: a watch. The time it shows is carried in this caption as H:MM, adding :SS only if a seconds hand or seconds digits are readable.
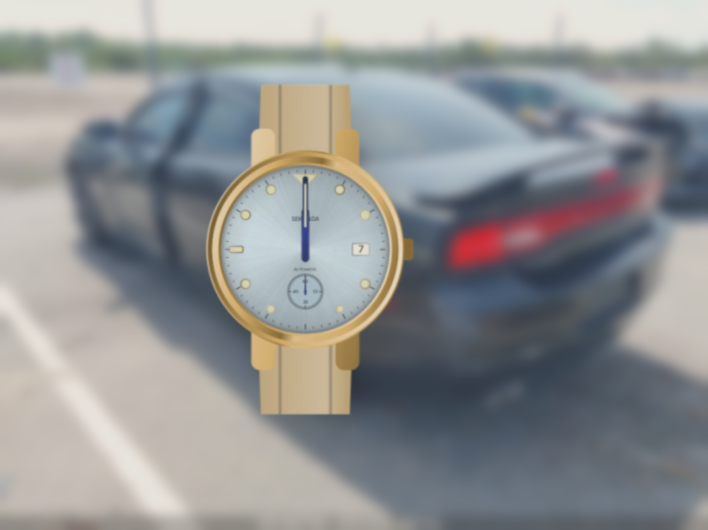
12:00
